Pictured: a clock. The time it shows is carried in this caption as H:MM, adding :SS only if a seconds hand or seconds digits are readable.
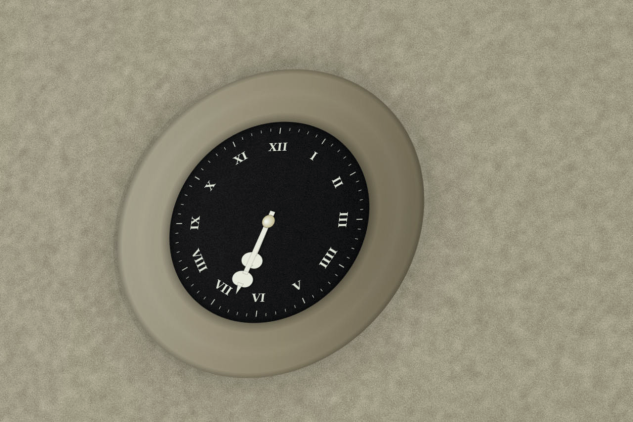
6:33
